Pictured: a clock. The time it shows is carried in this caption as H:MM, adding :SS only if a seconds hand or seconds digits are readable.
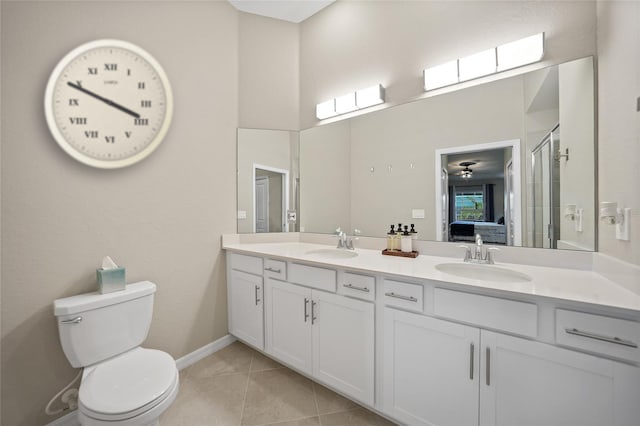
3:49
